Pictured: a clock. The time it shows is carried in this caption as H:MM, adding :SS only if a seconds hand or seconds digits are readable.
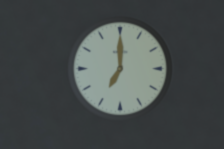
7:00
